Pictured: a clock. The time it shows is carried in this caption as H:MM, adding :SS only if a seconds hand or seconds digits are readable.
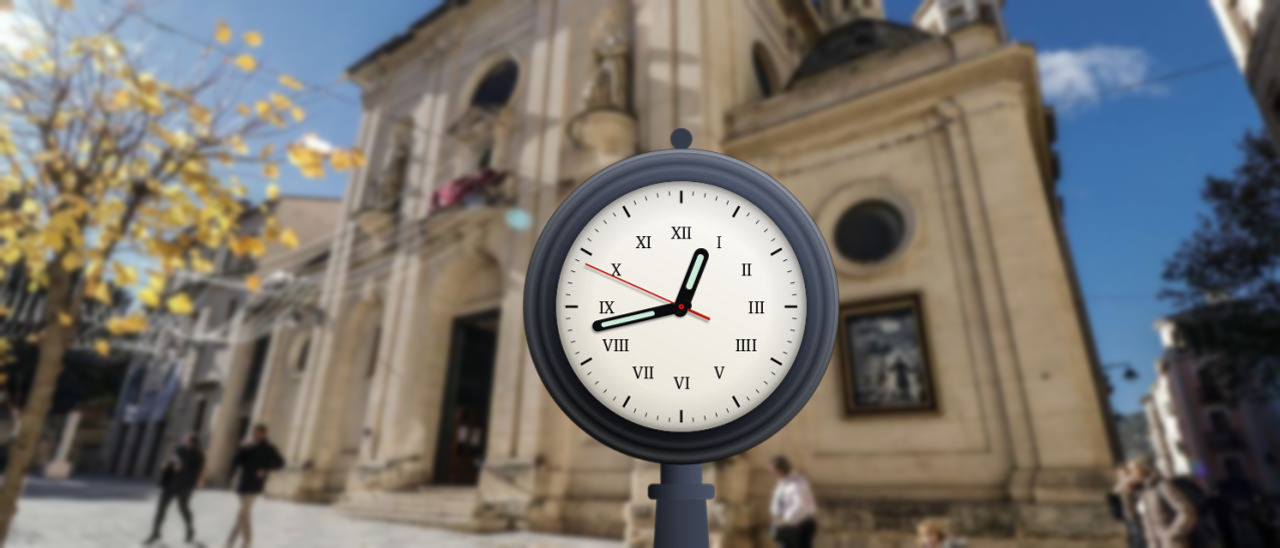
12:42:49
